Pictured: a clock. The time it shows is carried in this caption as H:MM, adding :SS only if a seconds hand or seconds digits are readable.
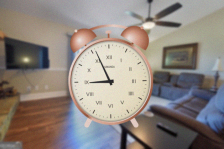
8:56
